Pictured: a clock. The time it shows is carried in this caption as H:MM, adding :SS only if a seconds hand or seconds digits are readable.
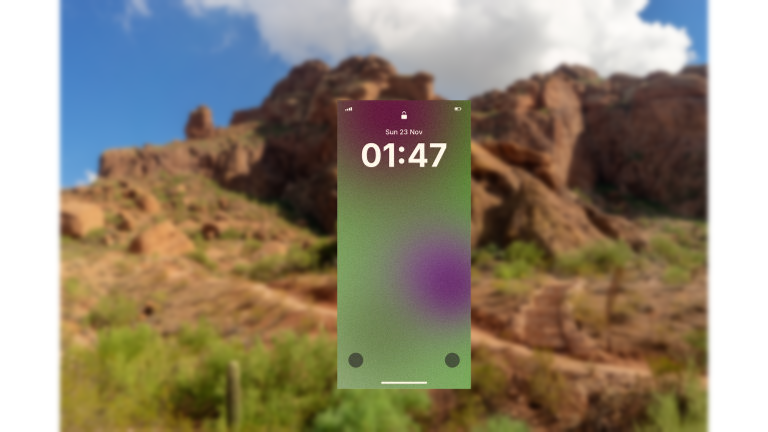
1:47
